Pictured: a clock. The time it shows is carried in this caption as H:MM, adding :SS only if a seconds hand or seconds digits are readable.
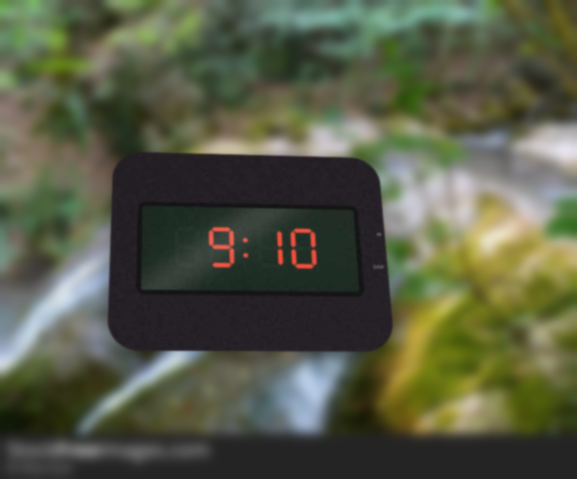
9:10
